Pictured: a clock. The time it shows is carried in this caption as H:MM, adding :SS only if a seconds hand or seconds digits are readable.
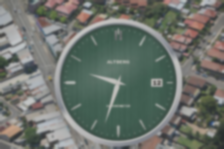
9:33
